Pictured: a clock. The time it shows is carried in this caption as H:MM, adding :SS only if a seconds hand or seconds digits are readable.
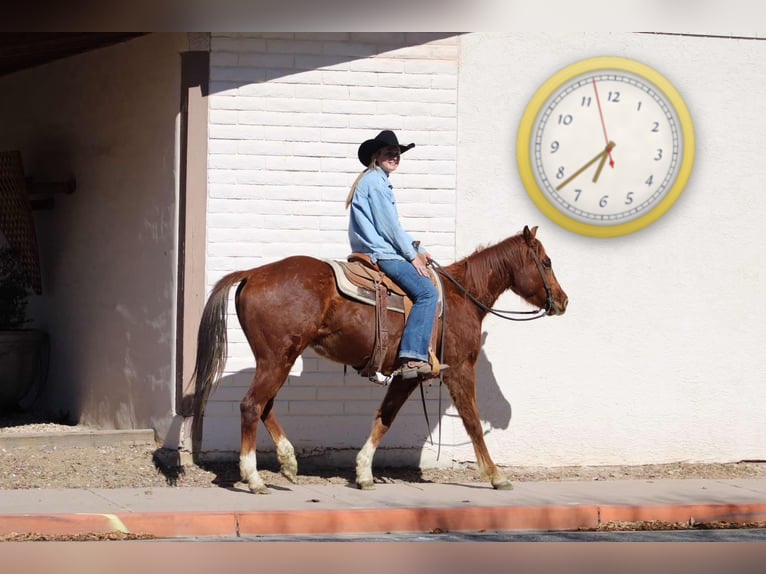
6:37:57
